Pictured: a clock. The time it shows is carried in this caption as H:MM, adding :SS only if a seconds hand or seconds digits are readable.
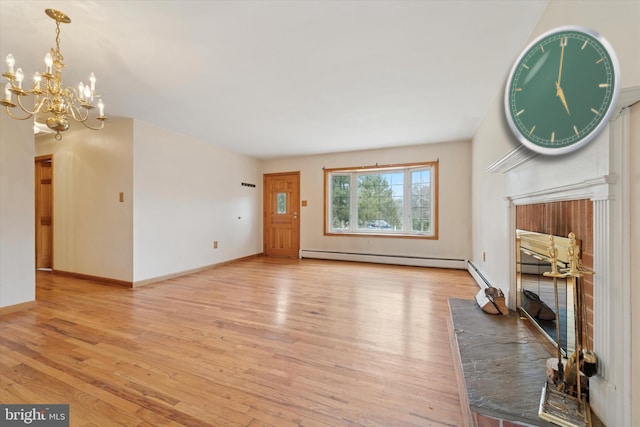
5:00
